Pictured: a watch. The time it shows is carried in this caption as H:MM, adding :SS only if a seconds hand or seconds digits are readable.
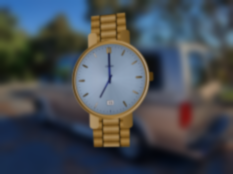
7:00
